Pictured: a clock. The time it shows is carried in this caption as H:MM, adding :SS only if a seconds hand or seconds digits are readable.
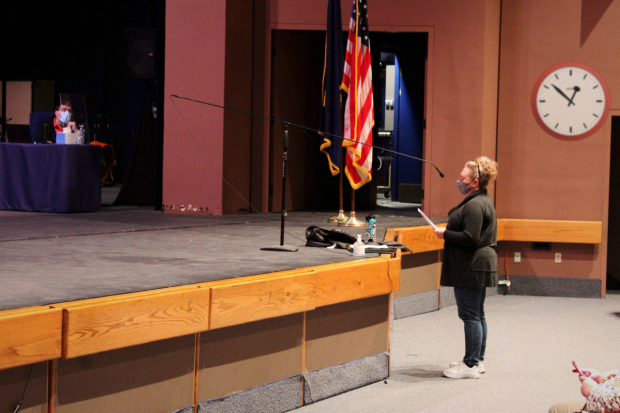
12:52
